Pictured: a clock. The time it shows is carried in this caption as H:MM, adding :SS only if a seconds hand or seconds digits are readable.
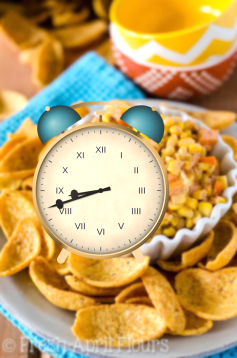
8:42
